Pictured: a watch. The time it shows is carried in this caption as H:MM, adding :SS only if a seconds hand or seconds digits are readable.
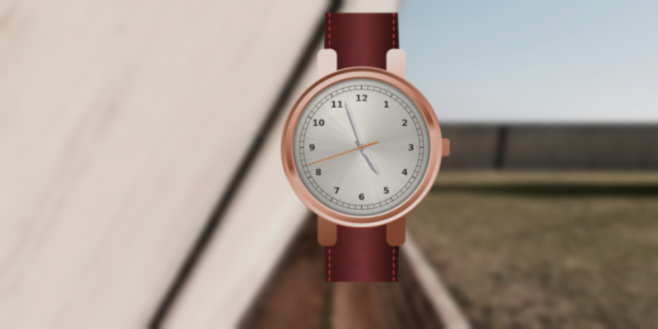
4:56:42
